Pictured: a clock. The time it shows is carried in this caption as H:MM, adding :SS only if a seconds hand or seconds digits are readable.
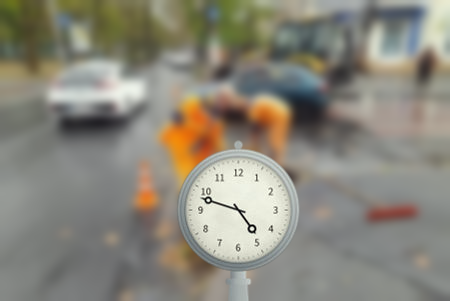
4:48
